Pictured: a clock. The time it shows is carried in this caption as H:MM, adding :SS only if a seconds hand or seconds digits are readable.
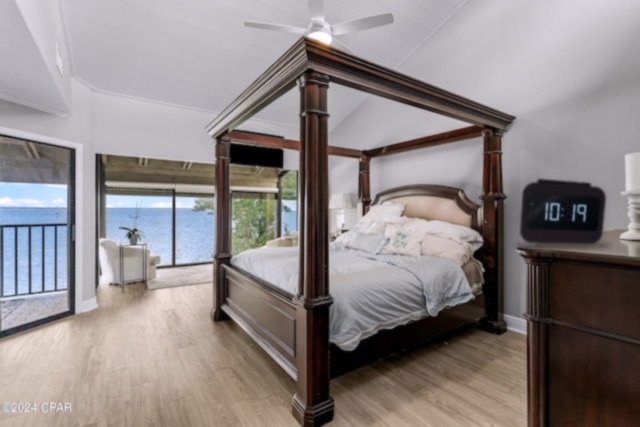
10:19
